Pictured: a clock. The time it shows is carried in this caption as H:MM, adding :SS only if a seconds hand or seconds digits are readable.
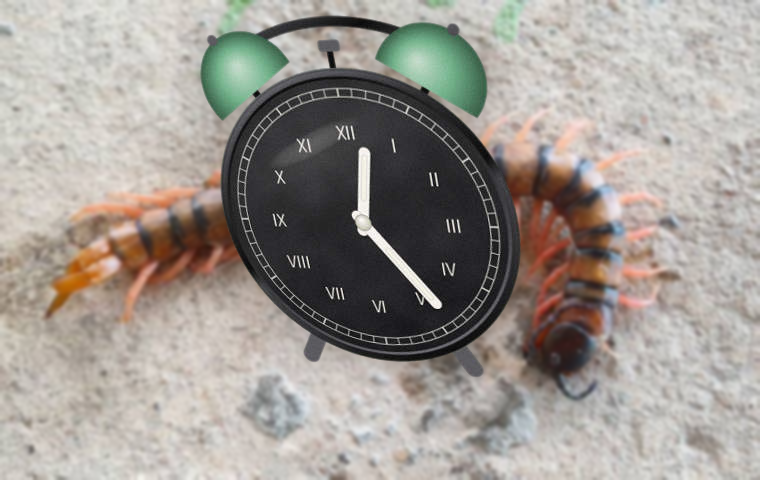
12:24
